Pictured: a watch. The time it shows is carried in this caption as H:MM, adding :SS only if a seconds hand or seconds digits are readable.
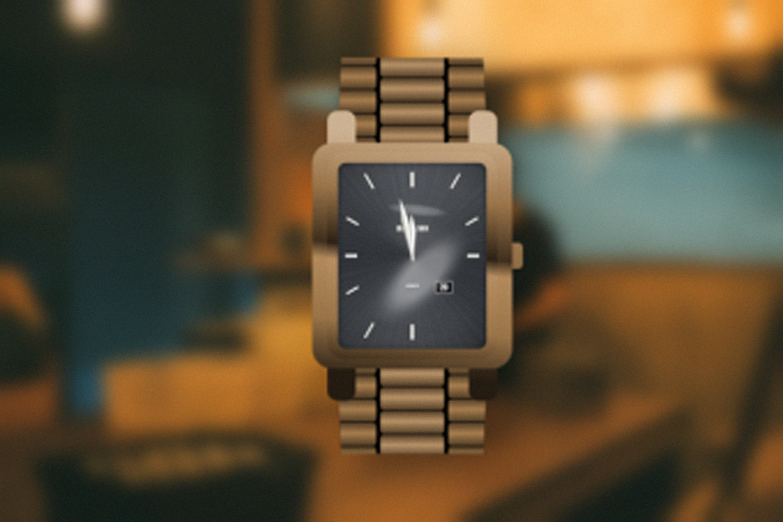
11:58
